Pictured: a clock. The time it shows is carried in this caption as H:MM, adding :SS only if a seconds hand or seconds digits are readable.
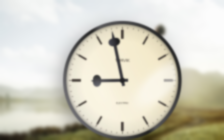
8:58
